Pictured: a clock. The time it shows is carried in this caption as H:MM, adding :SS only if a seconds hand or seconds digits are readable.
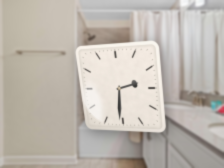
2:31
